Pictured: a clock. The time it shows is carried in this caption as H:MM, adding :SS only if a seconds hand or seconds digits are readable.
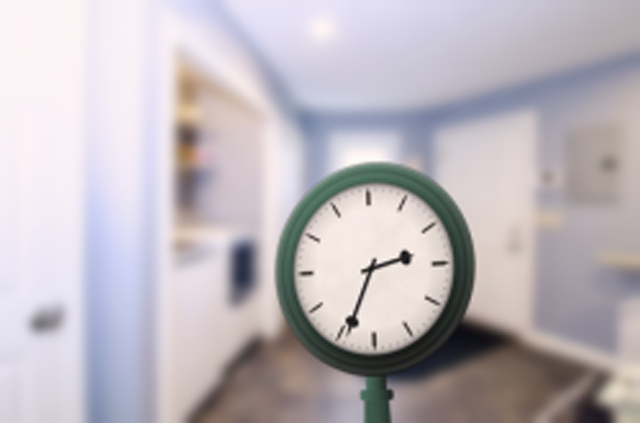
2:34
